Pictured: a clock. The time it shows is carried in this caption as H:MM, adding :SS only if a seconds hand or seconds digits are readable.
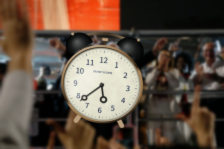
5:38
